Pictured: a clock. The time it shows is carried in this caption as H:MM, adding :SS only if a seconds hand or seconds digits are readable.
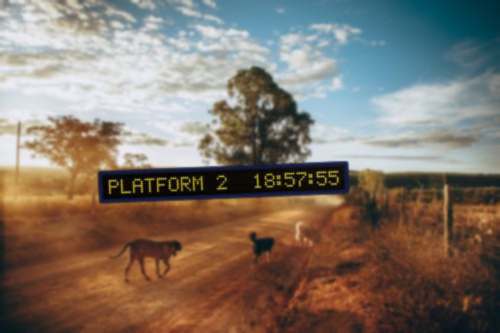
18:57:55
